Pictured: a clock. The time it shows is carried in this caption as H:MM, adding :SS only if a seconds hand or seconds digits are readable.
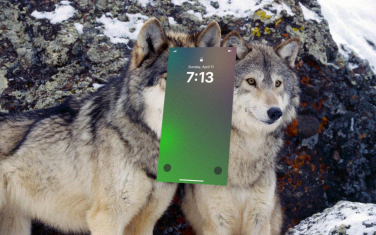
7:13
